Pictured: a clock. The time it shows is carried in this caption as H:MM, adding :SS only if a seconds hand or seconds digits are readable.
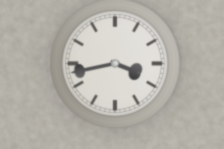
3:43
